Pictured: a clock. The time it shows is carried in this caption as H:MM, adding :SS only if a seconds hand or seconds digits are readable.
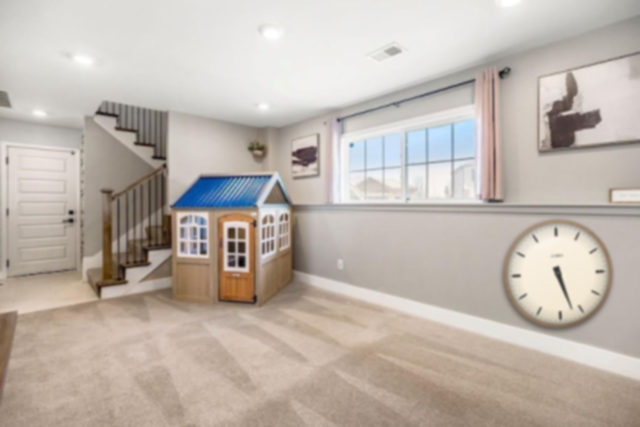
5:27
